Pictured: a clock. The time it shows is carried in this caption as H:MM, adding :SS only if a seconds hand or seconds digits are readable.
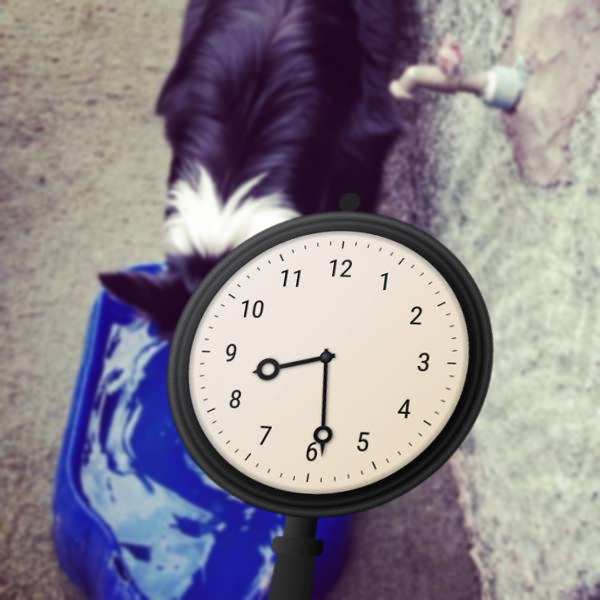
8:29
